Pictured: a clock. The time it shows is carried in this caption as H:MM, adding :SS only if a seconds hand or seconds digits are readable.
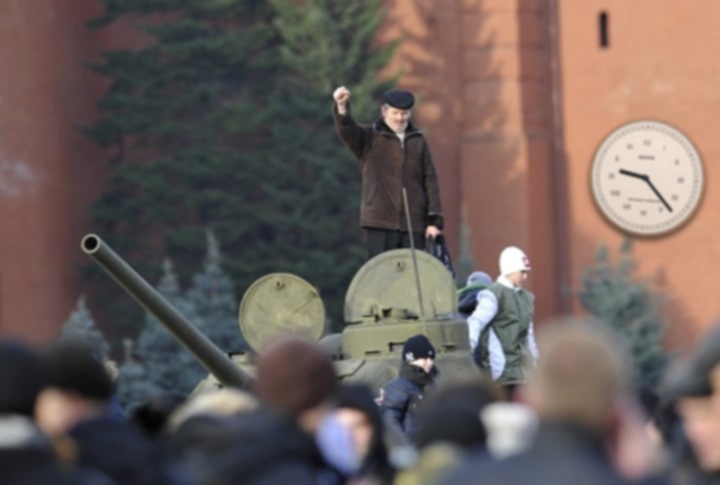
9:23
